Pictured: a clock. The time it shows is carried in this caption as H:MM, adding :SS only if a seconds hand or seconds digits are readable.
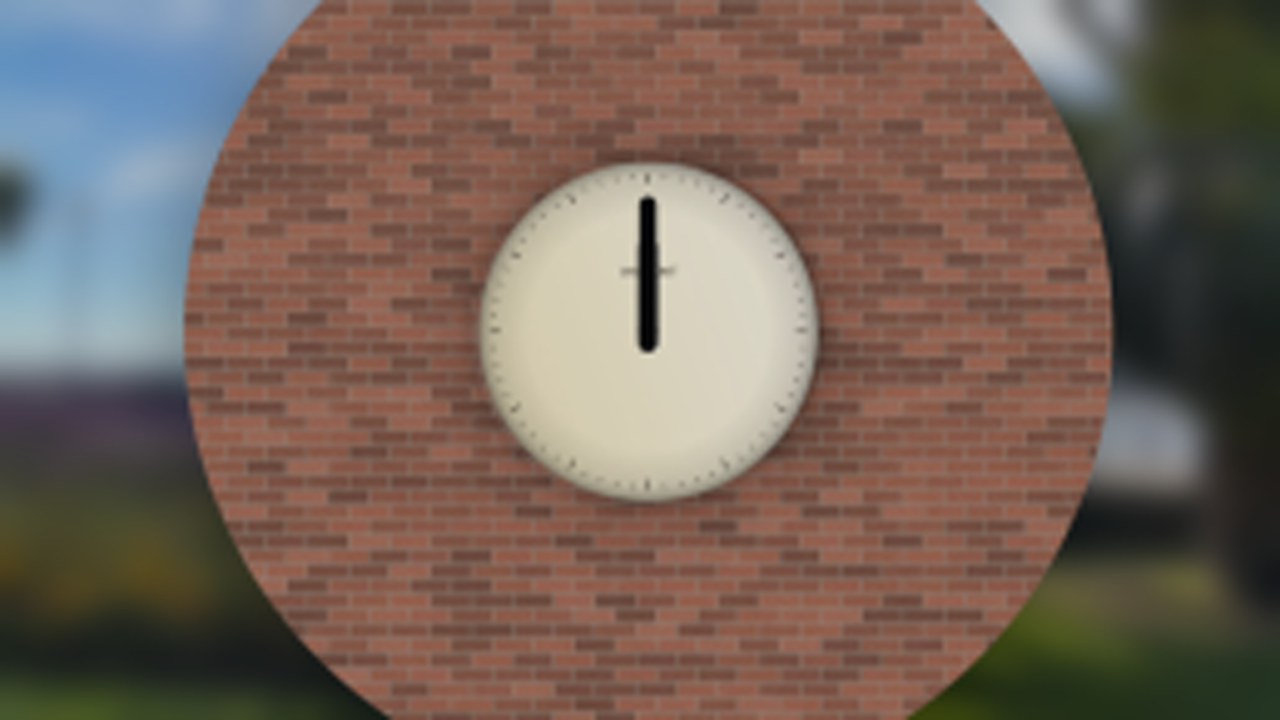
12:00
